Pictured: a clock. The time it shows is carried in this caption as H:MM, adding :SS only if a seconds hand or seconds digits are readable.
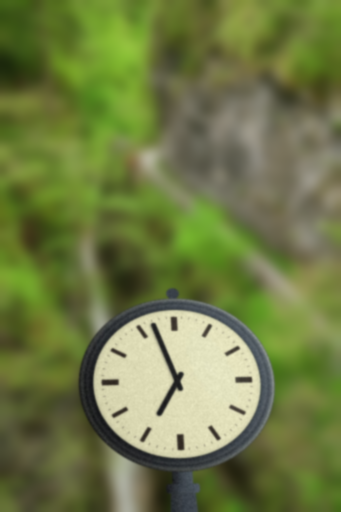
6:57
